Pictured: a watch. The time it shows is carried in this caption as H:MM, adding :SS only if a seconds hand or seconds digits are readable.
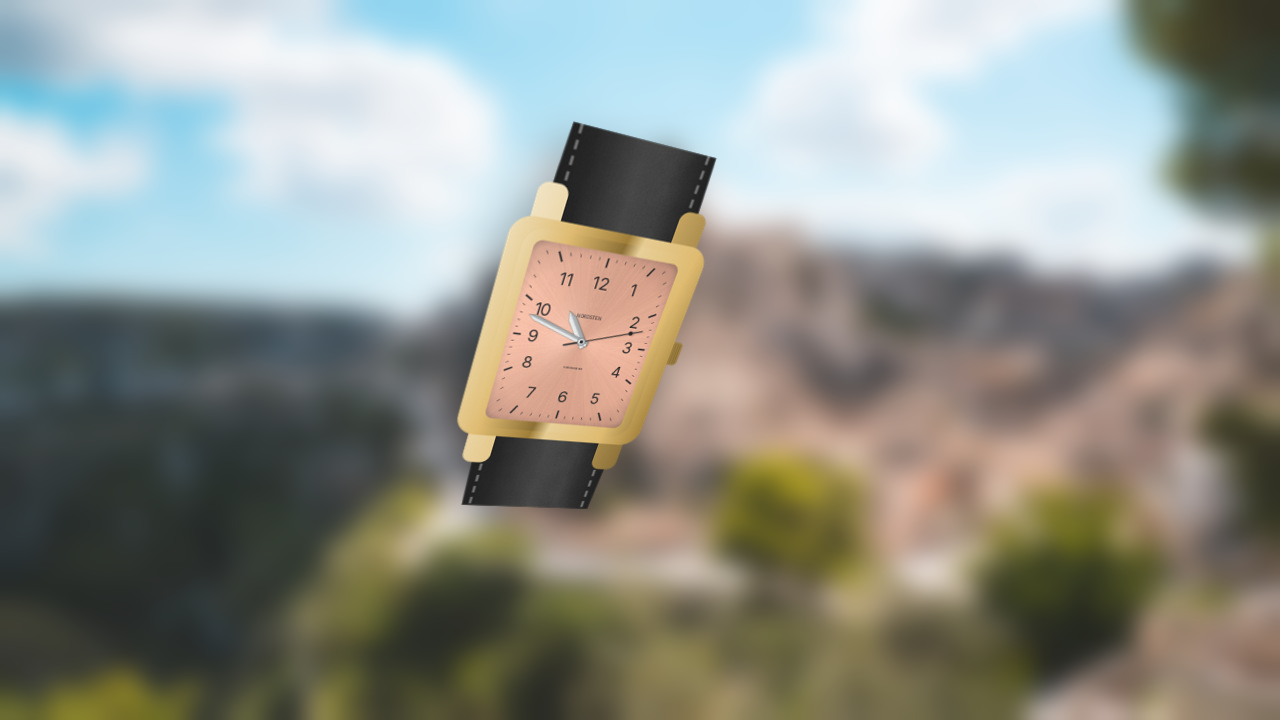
10:48:12
